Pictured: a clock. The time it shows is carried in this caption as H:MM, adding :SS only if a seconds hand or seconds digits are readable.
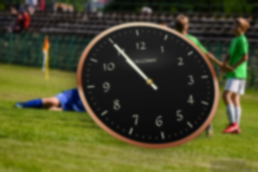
10:55
